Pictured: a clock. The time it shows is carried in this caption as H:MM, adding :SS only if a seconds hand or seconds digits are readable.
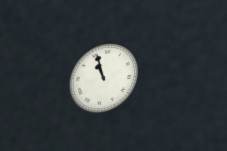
10:56
